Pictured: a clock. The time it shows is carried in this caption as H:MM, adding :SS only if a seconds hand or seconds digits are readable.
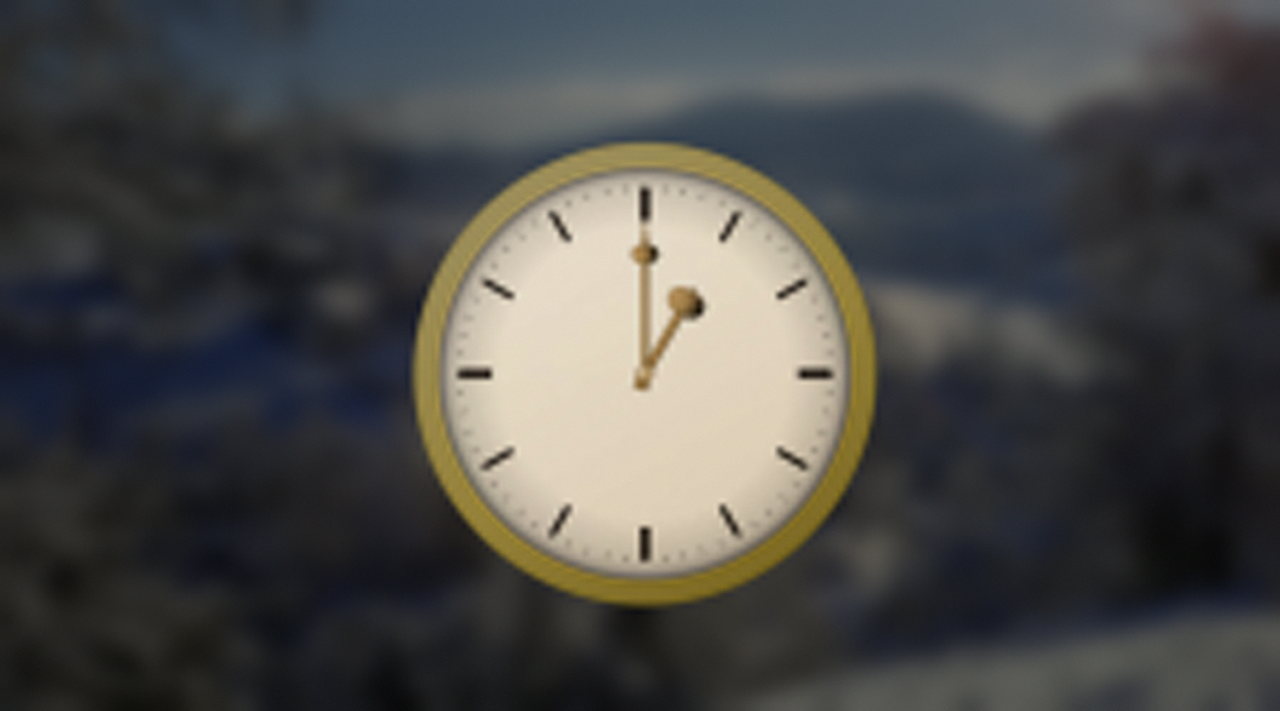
1:00
